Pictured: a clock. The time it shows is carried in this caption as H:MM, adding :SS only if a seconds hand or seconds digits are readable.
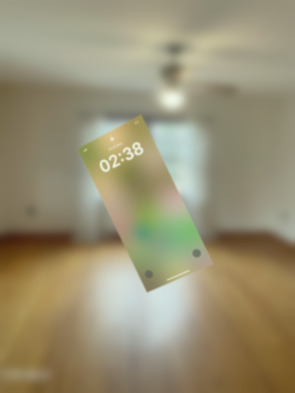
2:38
